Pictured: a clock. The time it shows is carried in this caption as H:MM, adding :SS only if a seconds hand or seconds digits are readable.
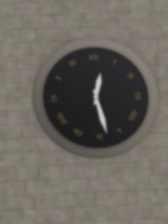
12:28
